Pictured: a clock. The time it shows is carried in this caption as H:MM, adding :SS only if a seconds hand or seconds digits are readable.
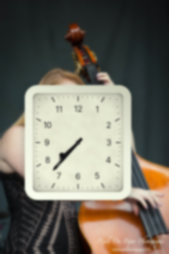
7:37
